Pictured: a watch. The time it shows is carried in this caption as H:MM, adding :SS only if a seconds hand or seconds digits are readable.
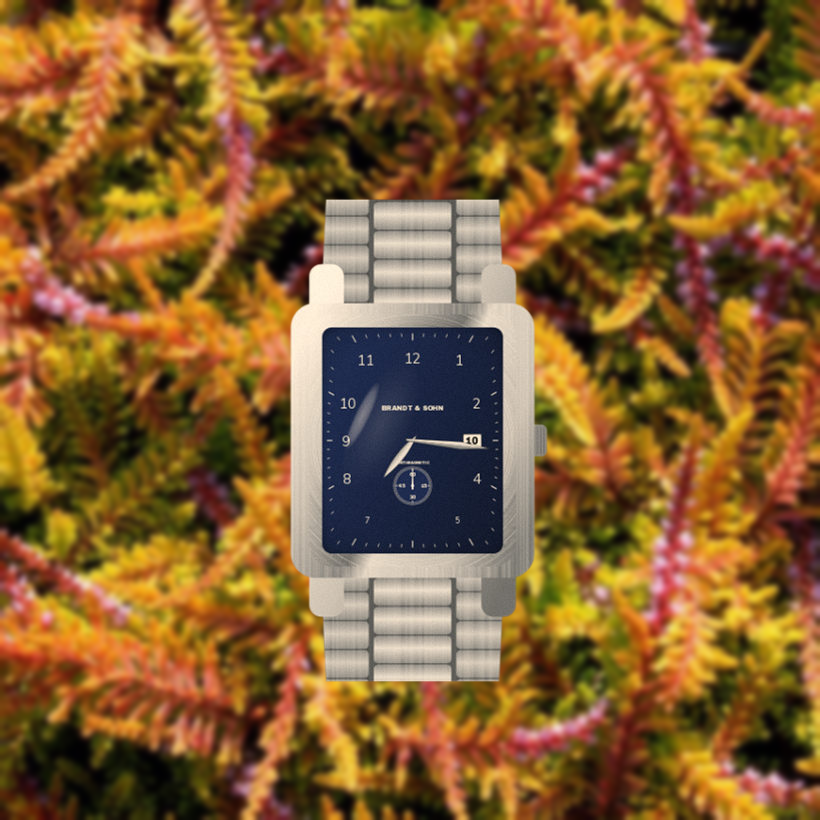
7:16
